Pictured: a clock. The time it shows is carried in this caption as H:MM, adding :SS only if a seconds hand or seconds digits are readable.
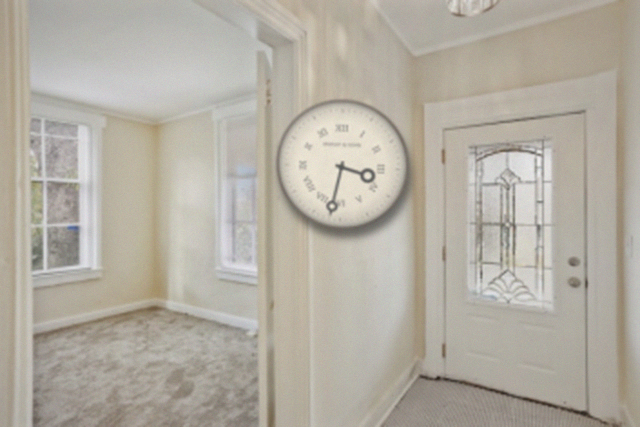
3:32
